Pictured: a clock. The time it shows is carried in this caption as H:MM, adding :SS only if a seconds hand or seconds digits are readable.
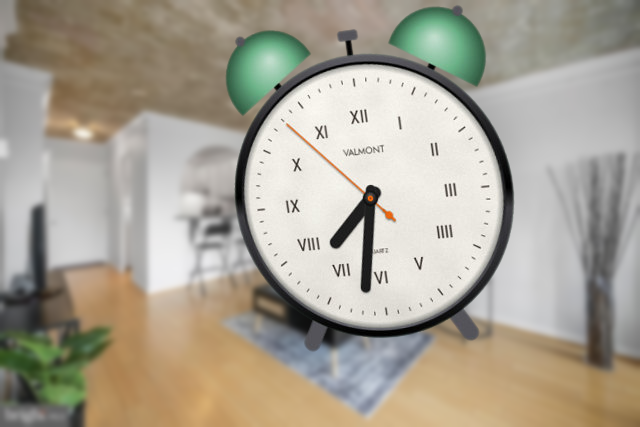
7:31:53
